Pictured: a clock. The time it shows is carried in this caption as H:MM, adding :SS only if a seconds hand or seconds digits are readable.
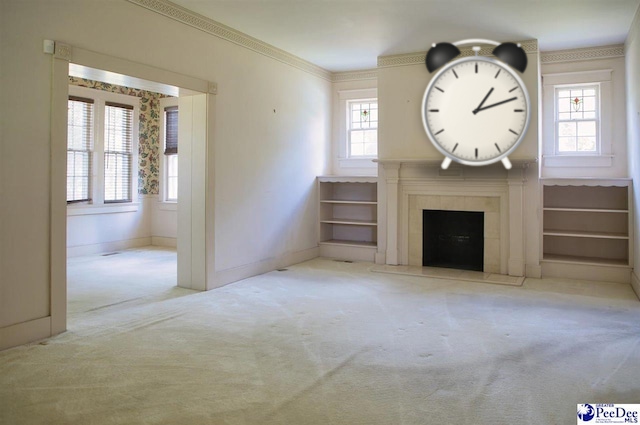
1:12
